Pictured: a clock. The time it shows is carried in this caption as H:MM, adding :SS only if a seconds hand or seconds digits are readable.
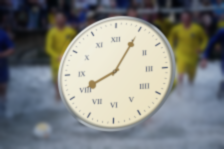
8:05
